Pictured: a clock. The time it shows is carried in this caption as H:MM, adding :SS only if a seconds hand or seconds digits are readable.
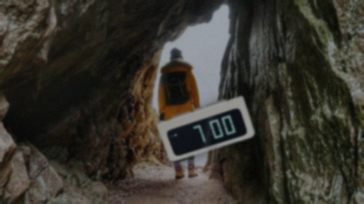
7:00
